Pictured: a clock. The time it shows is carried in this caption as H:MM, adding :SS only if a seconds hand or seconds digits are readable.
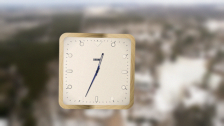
12:34
